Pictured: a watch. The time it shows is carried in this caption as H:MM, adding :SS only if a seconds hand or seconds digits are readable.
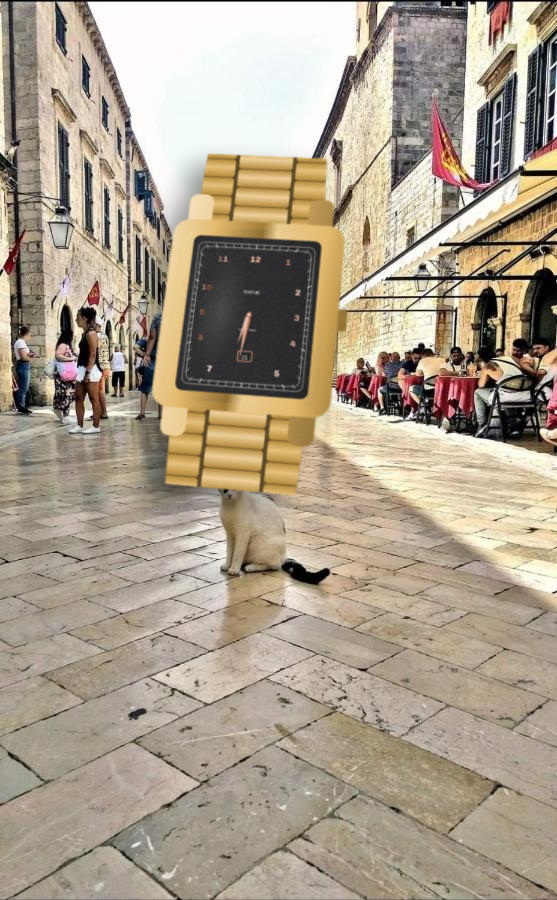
6:31
